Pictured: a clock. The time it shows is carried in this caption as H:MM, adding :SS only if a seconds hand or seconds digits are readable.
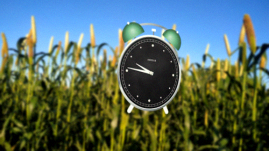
9:46
